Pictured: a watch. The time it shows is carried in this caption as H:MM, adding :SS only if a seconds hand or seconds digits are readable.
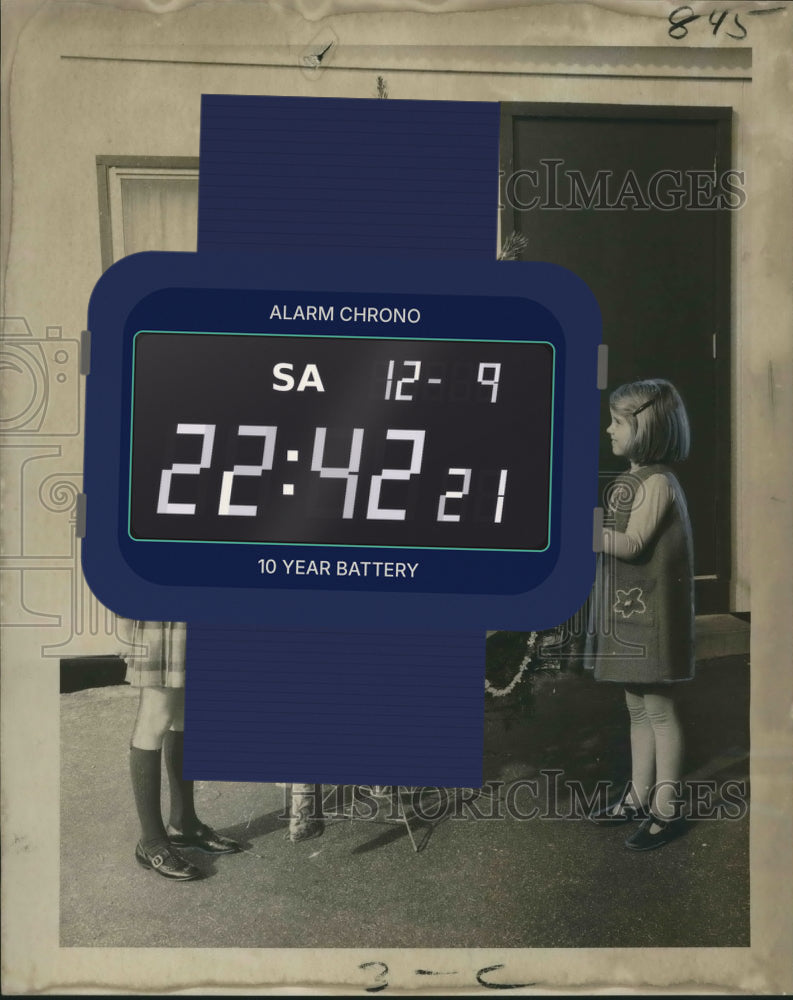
22:42:21
